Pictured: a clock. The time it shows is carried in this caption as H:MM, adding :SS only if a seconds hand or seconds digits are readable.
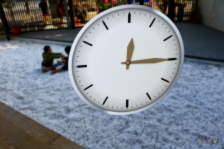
12:15
